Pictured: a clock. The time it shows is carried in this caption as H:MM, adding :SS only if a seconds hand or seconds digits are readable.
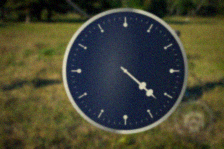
4:22
